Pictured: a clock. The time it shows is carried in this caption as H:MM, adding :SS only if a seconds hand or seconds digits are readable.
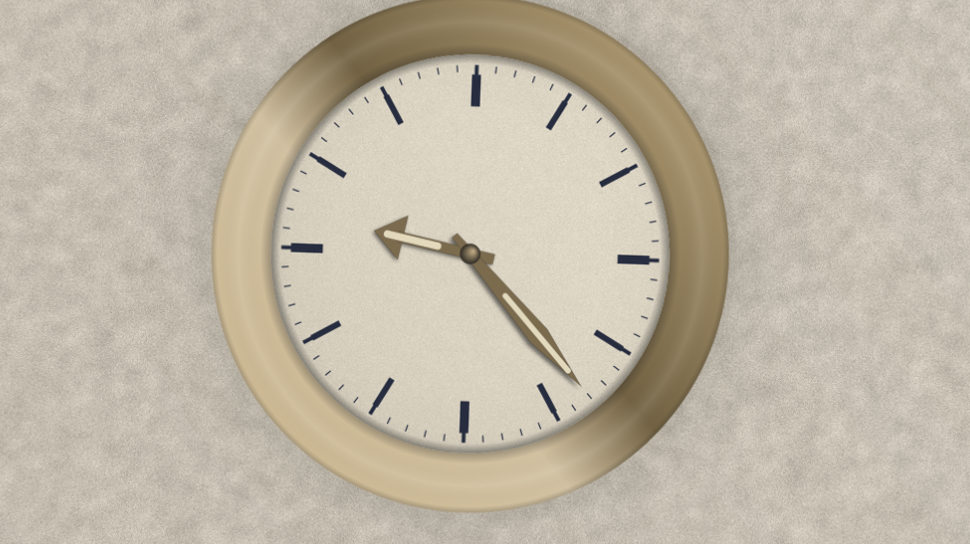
9:23
